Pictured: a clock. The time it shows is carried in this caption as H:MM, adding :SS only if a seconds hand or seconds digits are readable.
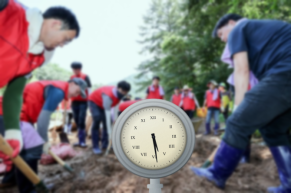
5:29
